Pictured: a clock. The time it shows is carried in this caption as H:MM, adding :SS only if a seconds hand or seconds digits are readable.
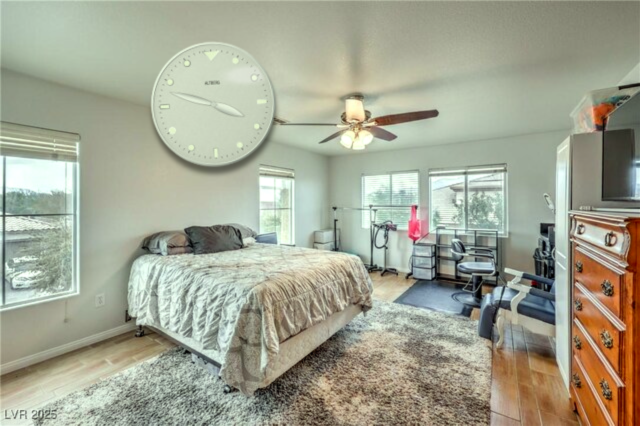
3:48
